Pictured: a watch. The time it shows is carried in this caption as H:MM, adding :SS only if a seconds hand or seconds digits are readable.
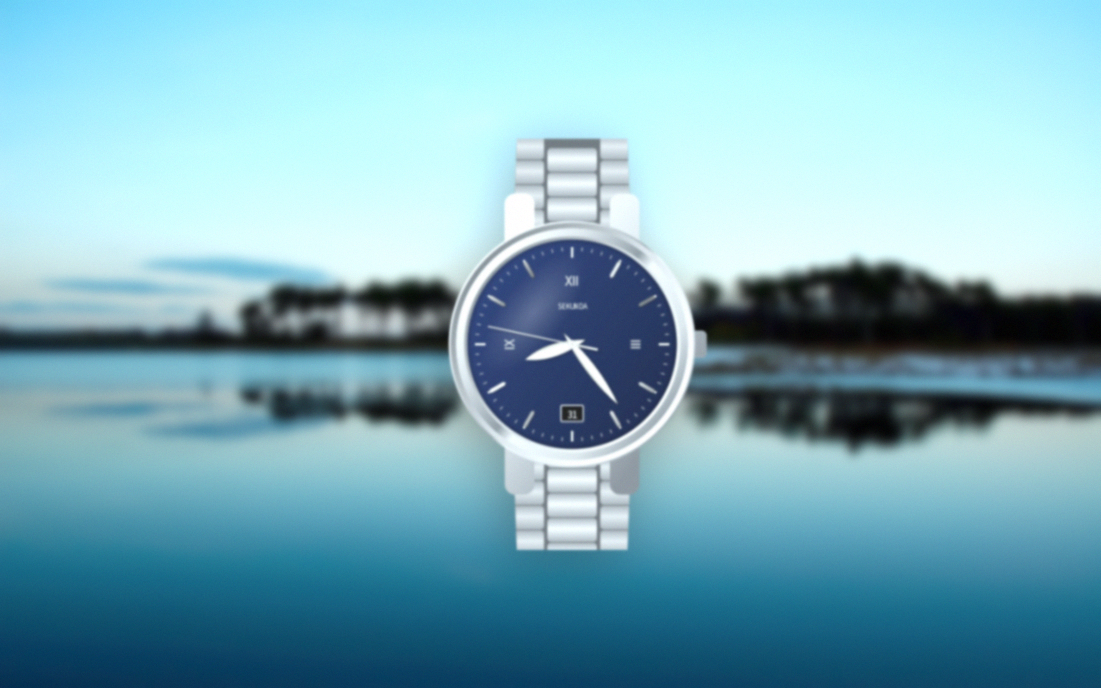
8:23:47
